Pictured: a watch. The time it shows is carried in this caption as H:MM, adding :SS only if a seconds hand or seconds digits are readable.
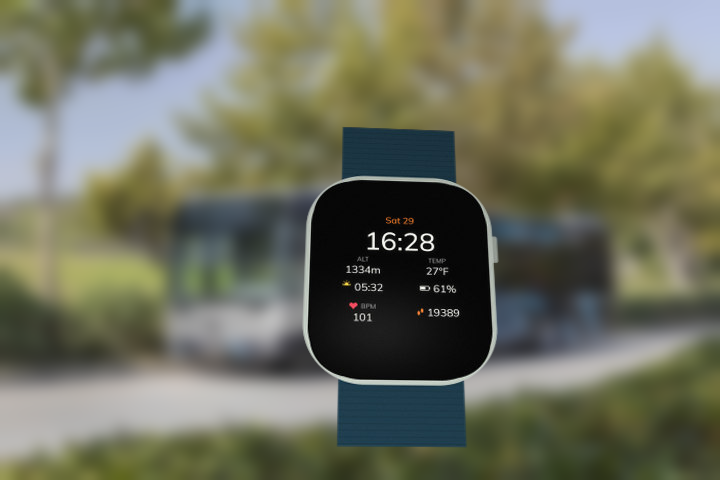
16:28
